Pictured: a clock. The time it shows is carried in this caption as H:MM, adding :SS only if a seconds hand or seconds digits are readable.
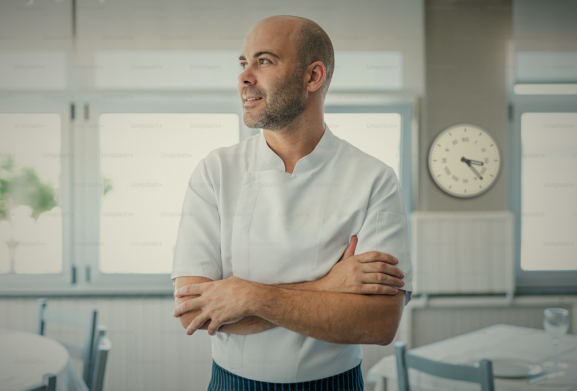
3:23
